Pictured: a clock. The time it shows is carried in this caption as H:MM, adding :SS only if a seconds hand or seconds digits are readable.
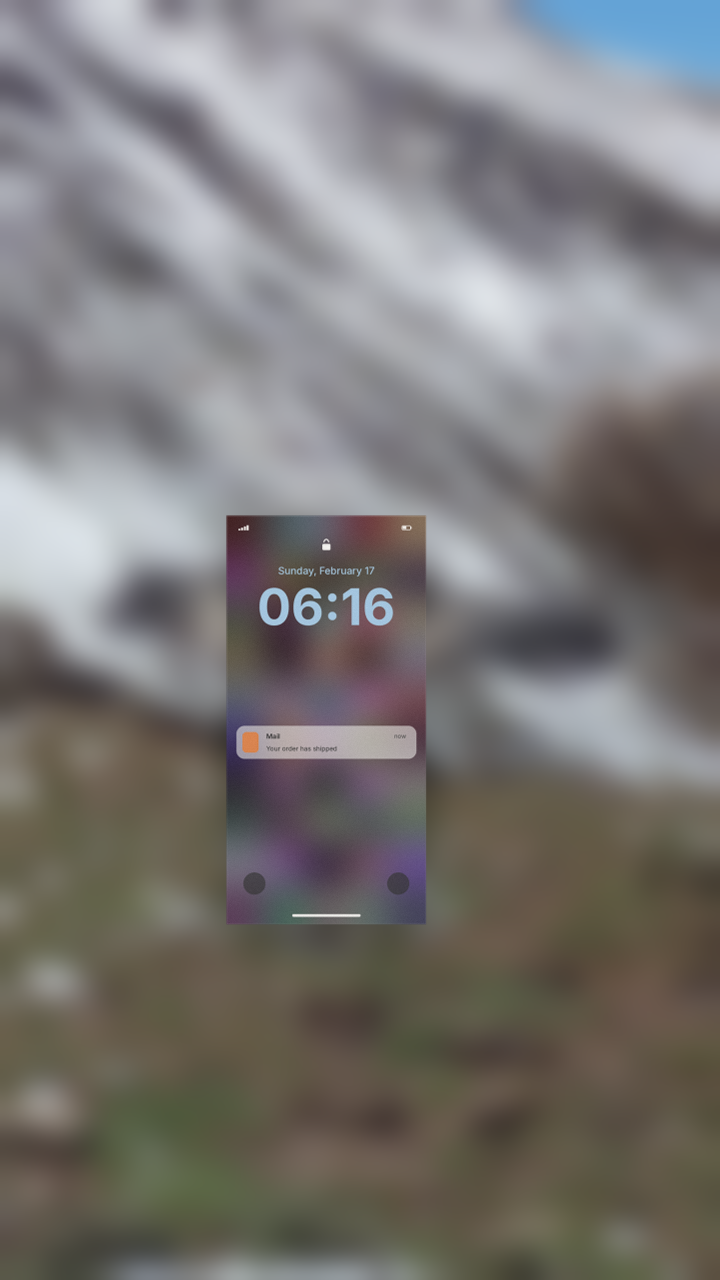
6:16
